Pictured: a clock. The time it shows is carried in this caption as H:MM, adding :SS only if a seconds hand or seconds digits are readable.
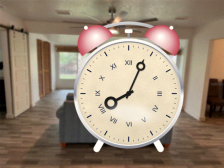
8:04
